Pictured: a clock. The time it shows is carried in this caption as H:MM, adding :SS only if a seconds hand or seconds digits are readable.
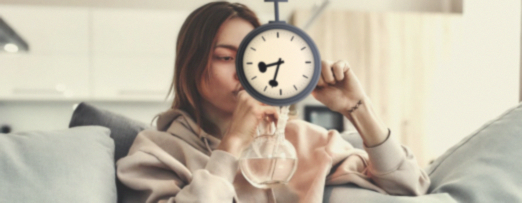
8:33
